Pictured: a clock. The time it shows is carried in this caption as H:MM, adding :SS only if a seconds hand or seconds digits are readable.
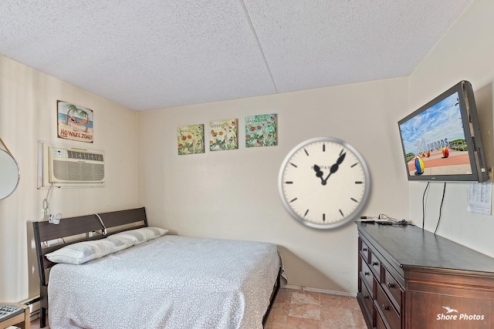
11:06
